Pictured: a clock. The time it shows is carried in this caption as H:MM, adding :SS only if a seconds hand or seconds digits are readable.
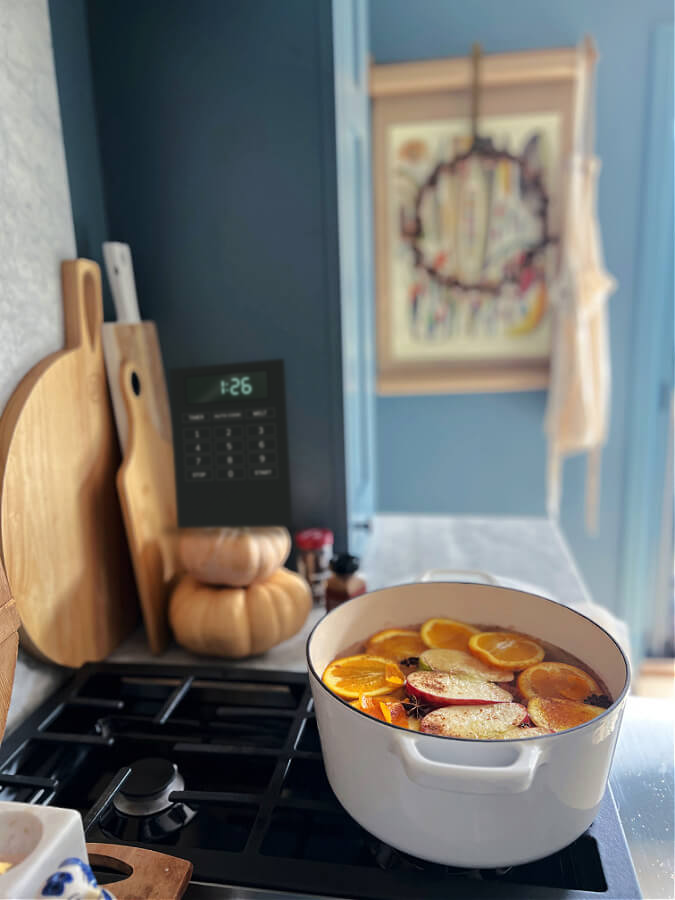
1:26
